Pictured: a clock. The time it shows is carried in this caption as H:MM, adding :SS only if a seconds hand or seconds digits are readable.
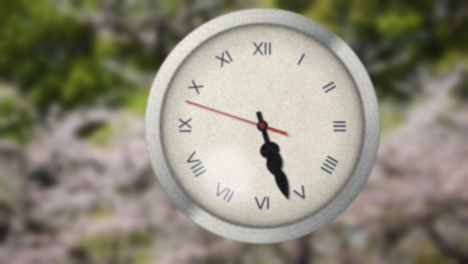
5:26:48
